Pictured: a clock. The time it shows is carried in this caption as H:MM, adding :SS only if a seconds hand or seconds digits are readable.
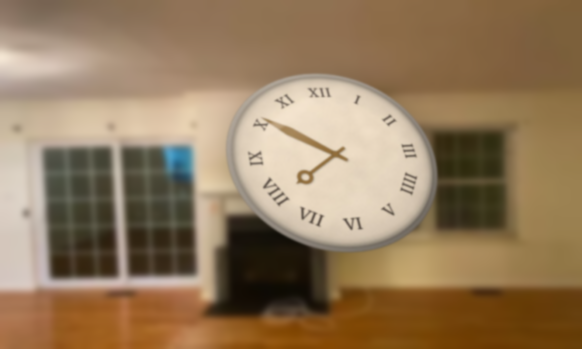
7:51
